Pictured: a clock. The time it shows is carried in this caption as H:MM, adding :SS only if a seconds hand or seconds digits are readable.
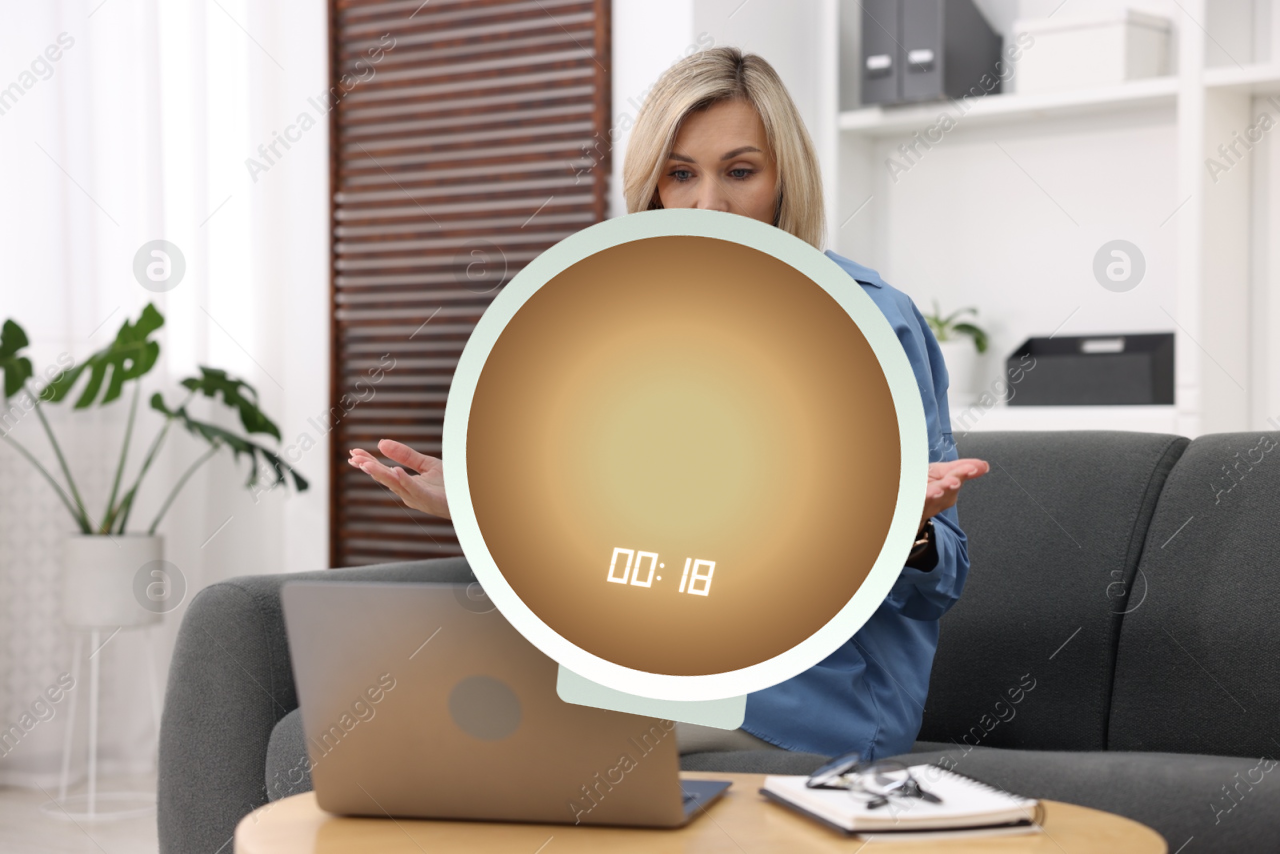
0:18
